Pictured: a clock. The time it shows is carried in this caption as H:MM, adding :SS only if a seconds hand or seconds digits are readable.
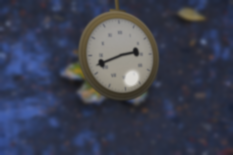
2:42
